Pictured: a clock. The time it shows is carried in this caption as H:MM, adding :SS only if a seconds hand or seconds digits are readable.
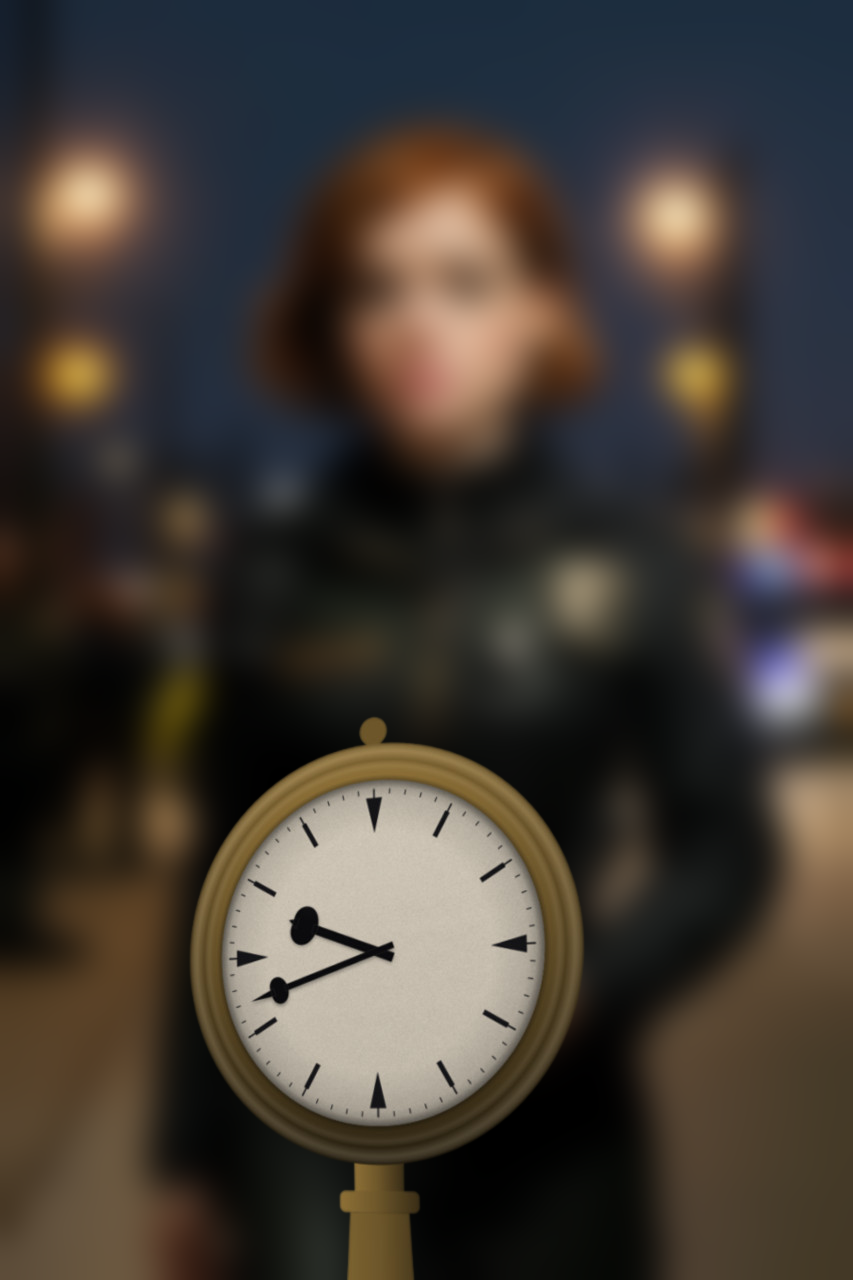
9:42
